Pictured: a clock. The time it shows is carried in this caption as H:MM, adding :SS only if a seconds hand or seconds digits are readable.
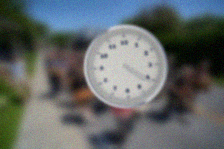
4:21
